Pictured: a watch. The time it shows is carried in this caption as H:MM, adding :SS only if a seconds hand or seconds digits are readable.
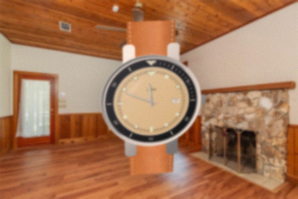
11:49
